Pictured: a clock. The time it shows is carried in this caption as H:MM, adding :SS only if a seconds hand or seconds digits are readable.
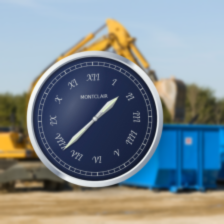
1:38
